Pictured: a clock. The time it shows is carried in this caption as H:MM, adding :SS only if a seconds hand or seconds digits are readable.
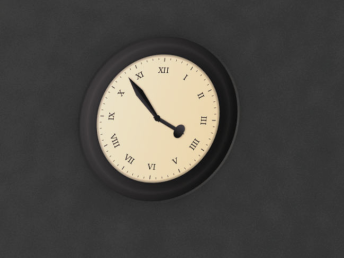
3:53
